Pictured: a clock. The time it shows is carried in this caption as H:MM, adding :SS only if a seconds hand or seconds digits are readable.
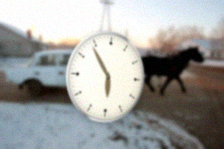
5:54
